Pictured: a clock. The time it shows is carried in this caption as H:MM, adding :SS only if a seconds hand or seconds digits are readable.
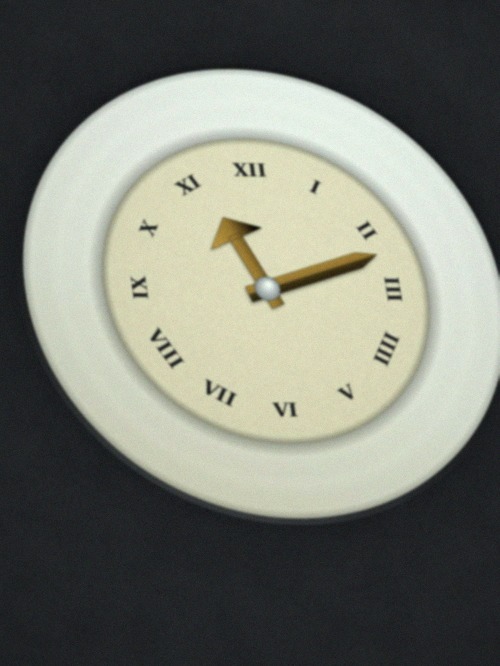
11:12
